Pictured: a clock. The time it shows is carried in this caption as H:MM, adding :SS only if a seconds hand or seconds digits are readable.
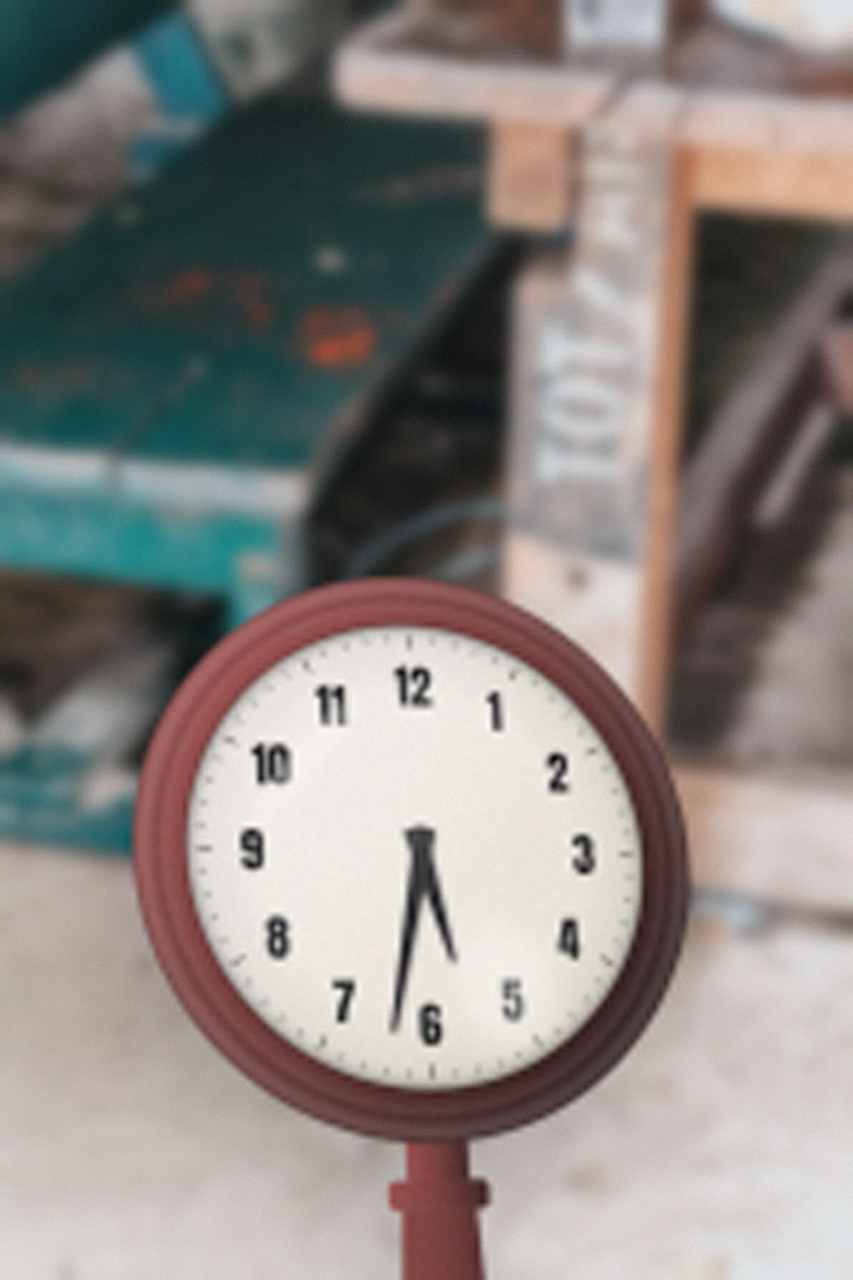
5:32
